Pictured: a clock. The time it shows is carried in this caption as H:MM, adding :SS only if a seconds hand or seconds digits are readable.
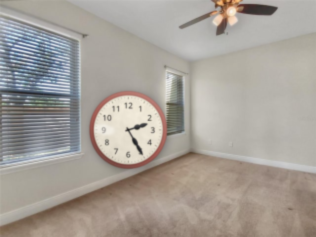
2:25
